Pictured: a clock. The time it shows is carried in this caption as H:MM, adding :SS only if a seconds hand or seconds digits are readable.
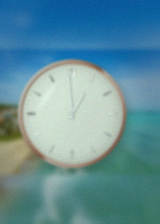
12:59
